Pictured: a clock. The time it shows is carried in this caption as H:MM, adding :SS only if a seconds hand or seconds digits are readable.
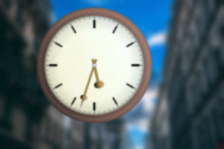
5:33
